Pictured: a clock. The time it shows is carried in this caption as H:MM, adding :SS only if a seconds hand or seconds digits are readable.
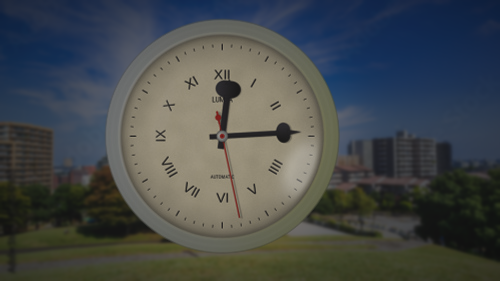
12:14:28
